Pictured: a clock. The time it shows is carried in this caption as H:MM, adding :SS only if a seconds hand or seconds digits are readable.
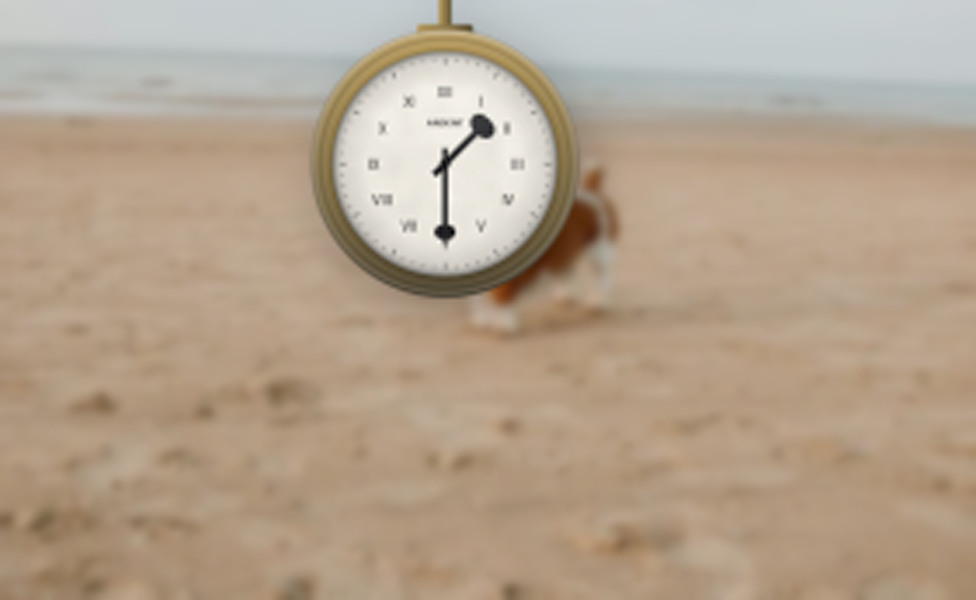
1:30
